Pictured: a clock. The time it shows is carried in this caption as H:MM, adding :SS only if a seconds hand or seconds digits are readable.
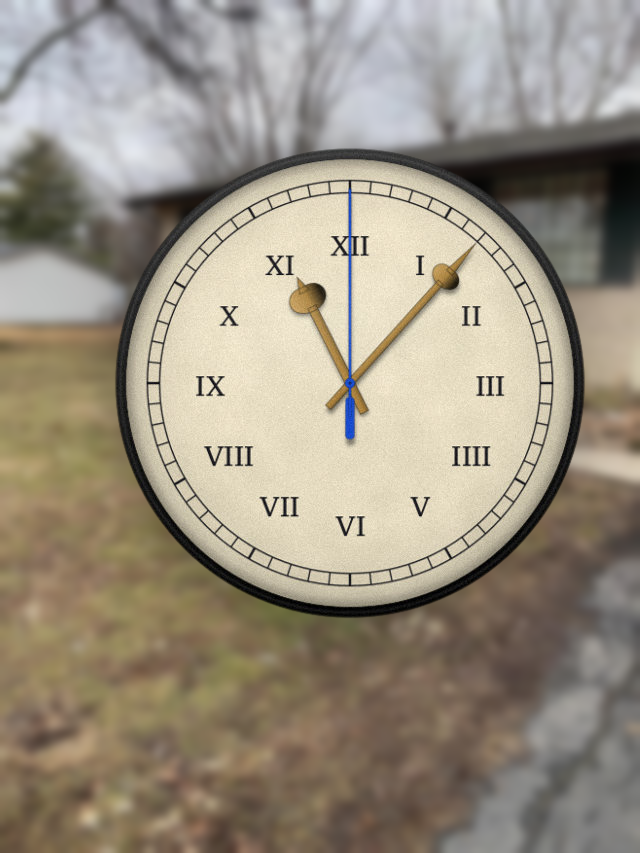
11:07:00
